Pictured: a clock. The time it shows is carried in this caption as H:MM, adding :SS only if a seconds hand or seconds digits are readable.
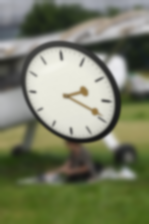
2:19
